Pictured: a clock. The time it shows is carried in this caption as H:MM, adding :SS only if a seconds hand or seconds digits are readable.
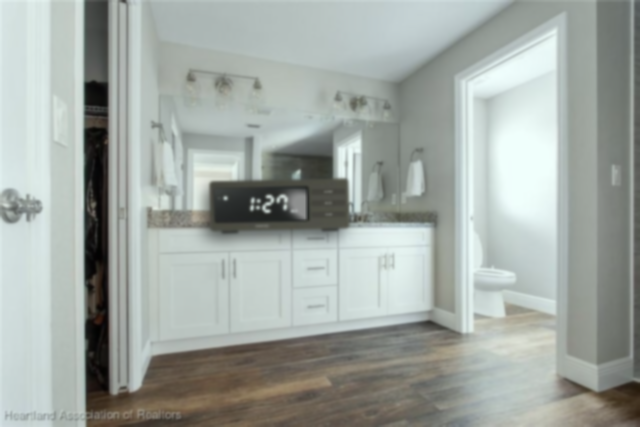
1:27
